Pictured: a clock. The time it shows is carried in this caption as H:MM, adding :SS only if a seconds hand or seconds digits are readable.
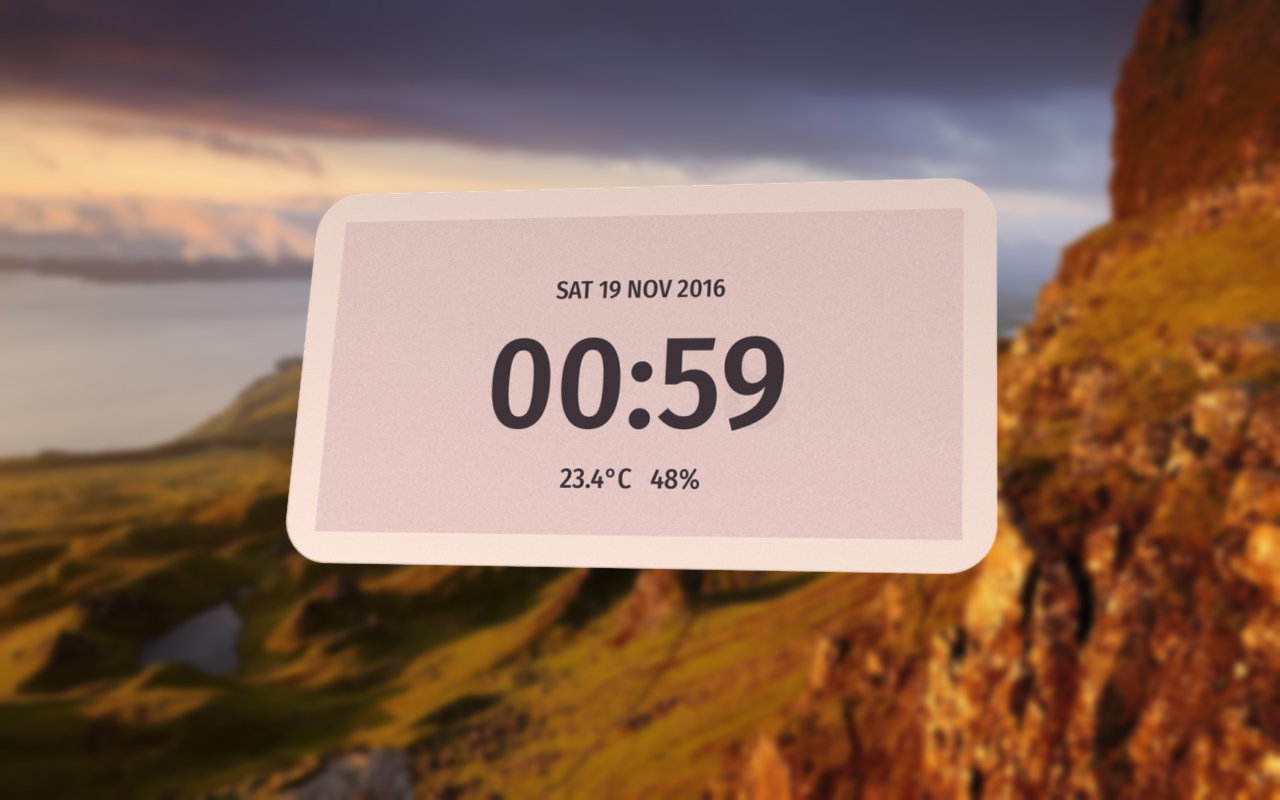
0:59
